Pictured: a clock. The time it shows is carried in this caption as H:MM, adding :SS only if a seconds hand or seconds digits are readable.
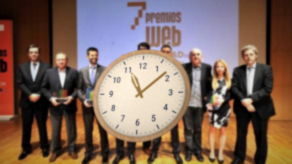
11:08
